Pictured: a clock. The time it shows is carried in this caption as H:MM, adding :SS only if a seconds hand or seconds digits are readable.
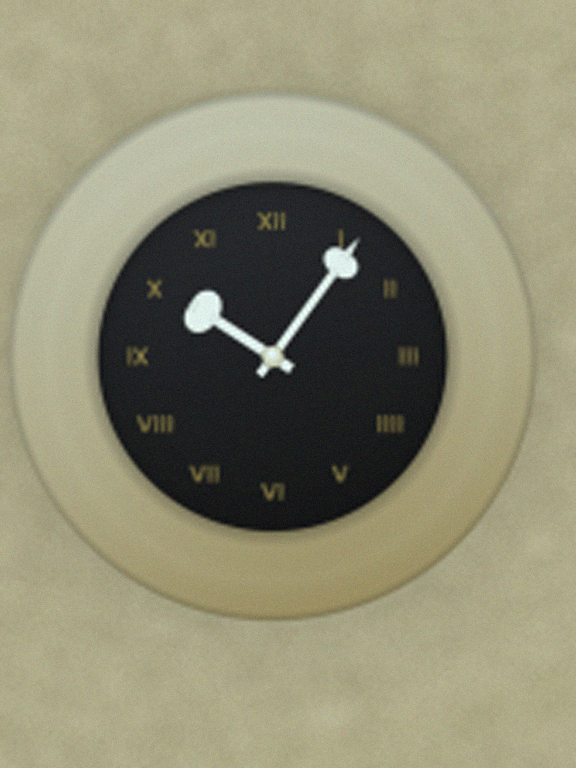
10:06
